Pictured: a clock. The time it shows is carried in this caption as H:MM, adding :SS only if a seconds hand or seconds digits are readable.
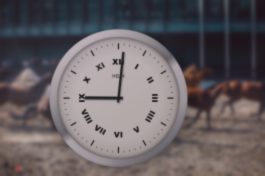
9:01
